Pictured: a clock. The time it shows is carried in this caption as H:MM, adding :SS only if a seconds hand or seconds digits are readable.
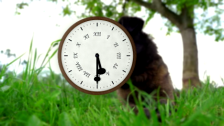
5:30
